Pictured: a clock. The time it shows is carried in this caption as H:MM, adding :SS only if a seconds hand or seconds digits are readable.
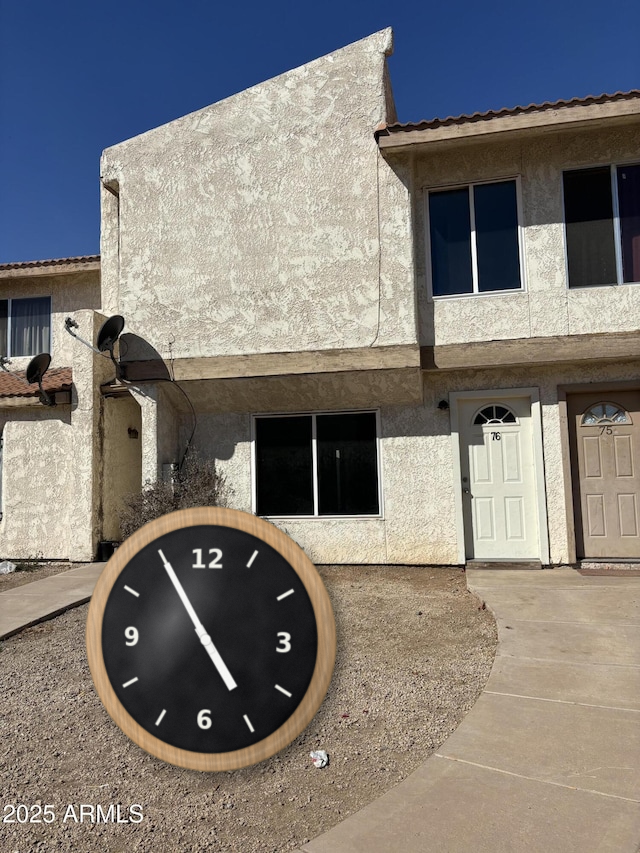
4:55
